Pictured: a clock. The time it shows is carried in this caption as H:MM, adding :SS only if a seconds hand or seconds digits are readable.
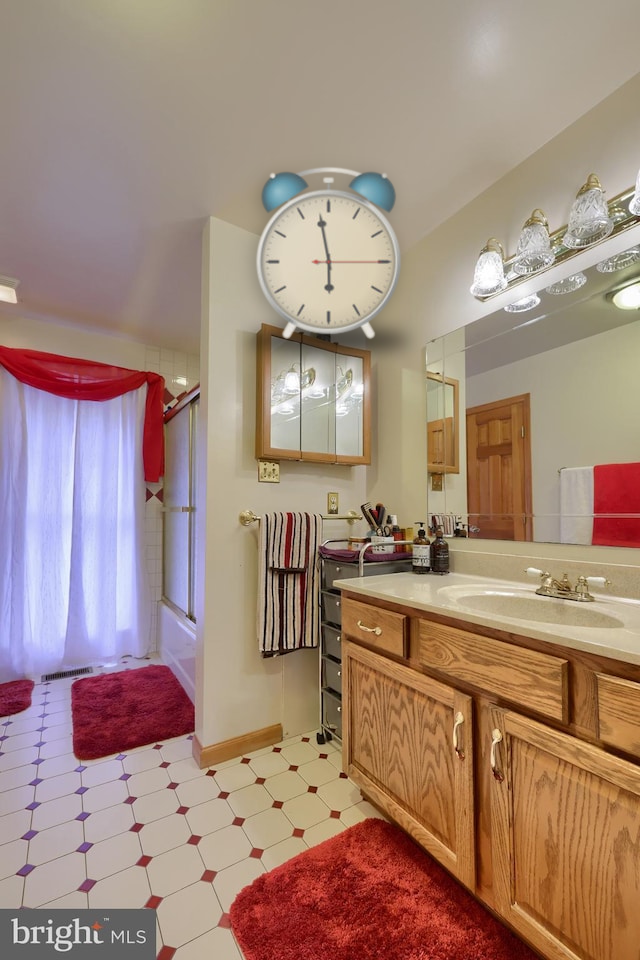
5:58:15
